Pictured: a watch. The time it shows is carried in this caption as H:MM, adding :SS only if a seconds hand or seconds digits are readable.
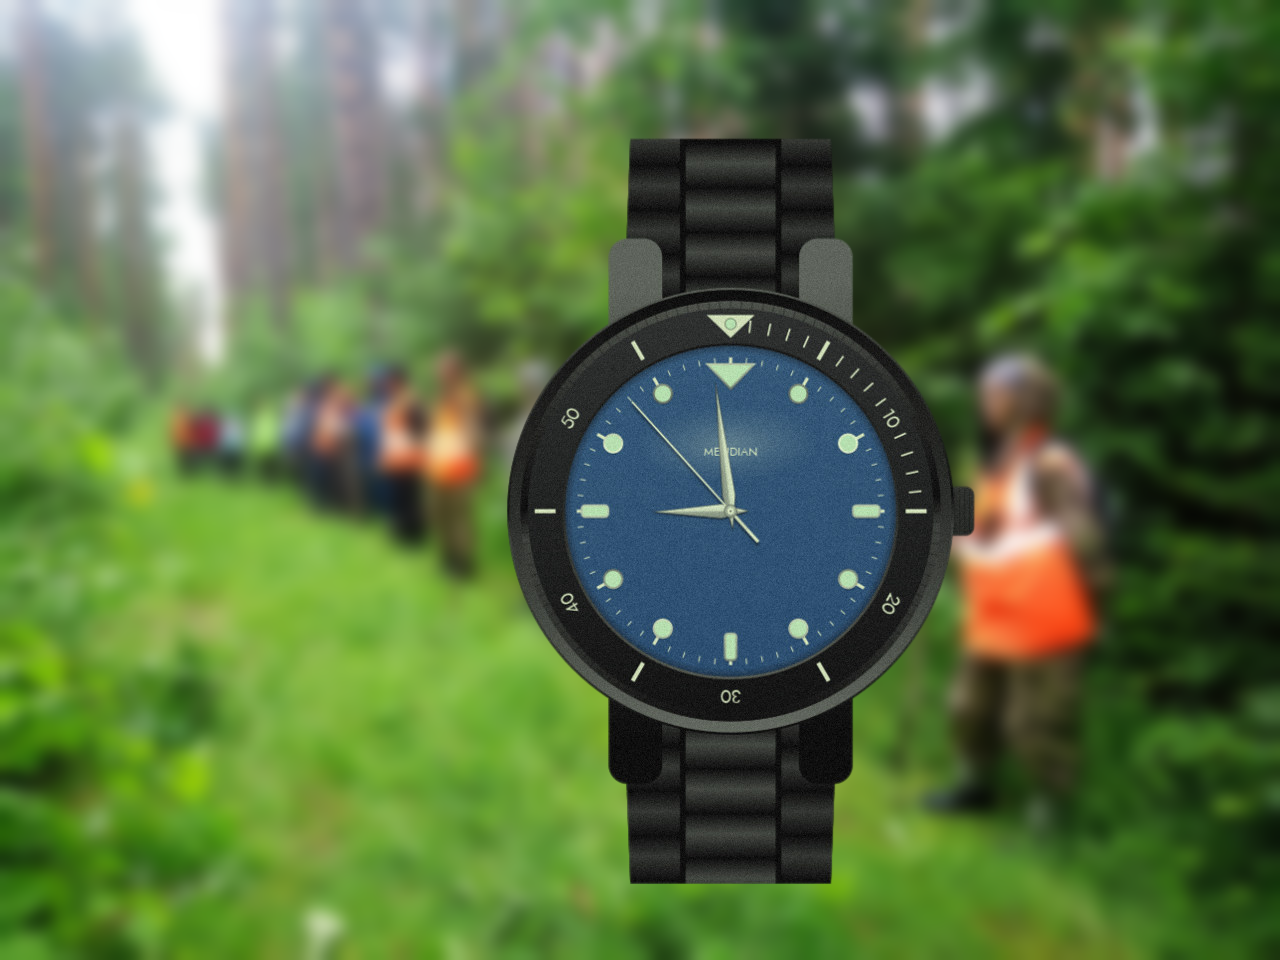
8:58:53
